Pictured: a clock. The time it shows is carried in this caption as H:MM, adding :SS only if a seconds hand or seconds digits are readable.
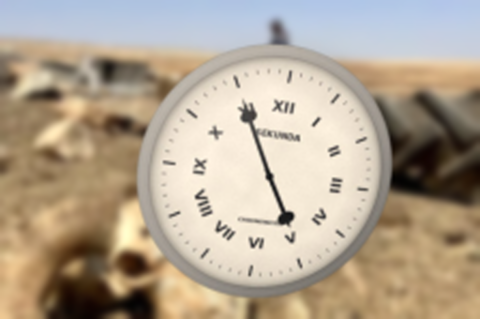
4:55
